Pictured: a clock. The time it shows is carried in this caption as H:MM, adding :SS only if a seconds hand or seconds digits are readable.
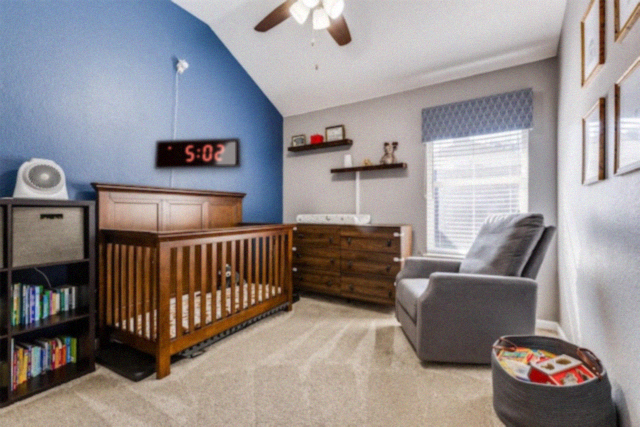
5:02
